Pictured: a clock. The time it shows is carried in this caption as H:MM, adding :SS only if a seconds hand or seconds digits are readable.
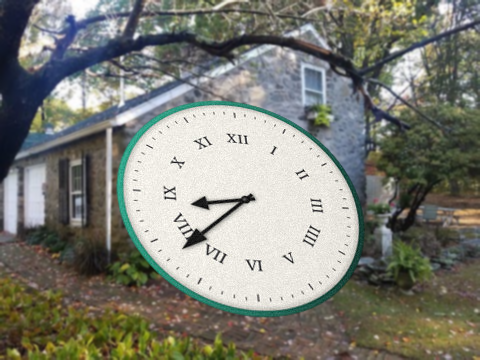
8:38
